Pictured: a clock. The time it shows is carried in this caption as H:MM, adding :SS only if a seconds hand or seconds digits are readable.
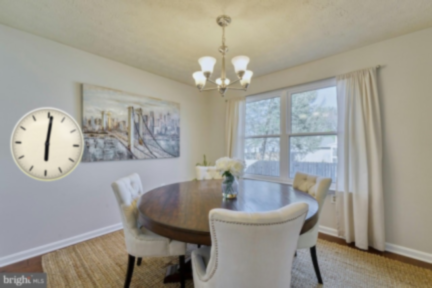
6:01
